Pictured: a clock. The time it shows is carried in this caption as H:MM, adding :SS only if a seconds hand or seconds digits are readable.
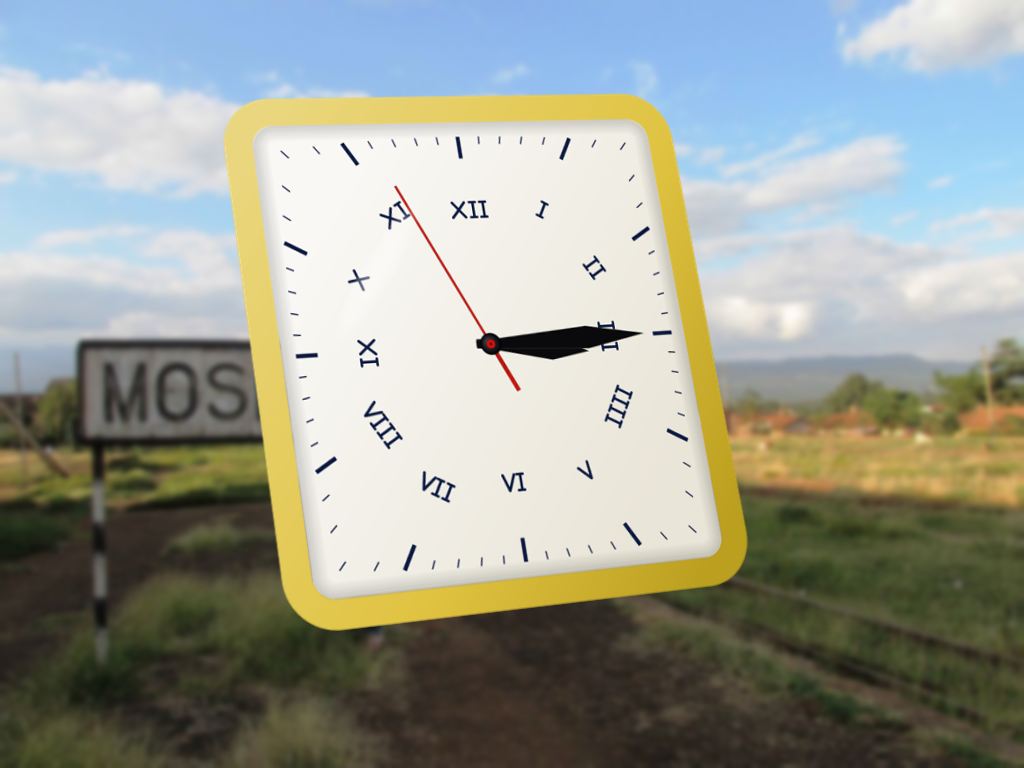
3:14:56
